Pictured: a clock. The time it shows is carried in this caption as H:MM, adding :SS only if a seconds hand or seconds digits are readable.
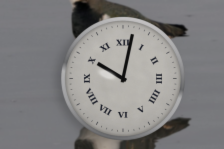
10:02
